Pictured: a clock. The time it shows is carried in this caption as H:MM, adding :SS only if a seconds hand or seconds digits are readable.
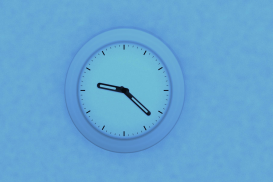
9:22
